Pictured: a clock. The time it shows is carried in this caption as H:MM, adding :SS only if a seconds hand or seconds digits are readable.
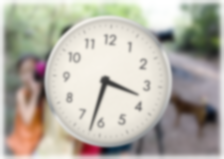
3:32
